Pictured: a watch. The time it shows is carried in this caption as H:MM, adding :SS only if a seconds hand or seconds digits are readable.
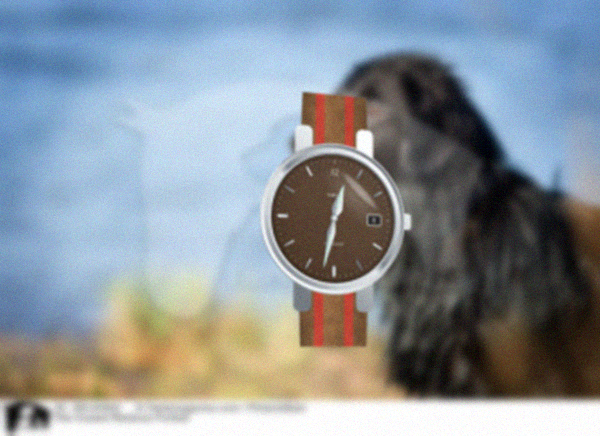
12:32
